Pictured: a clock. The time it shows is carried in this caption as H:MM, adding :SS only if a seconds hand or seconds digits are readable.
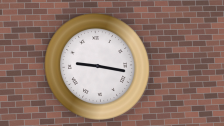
9:17
